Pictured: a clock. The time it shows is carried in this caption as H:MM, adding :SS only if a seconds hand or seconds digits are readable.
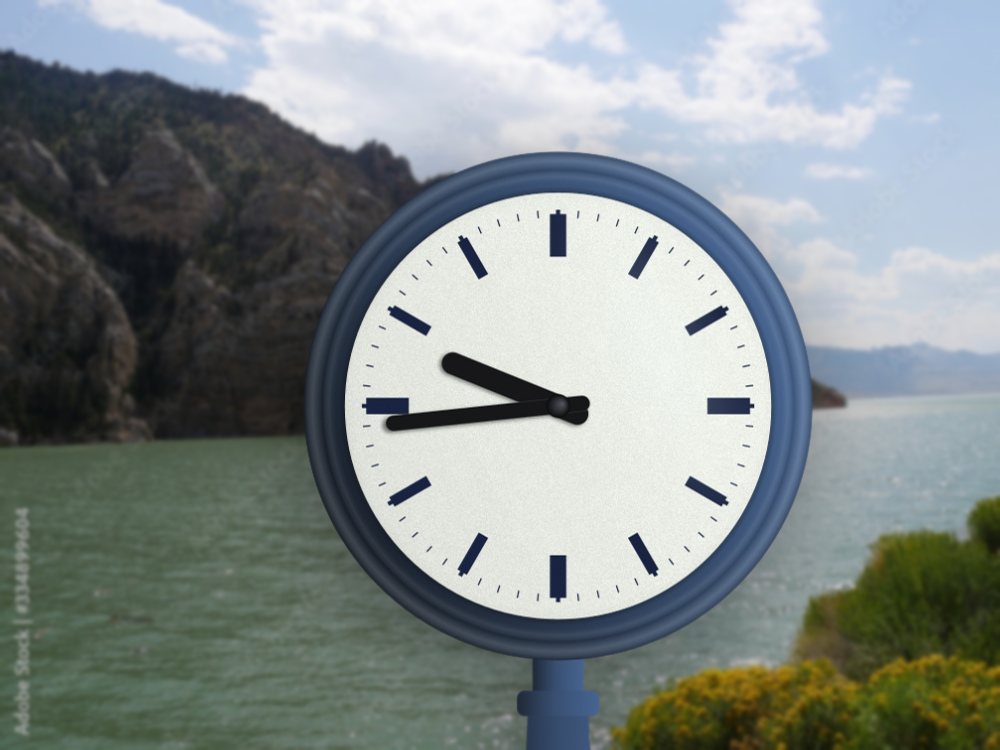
9:44
